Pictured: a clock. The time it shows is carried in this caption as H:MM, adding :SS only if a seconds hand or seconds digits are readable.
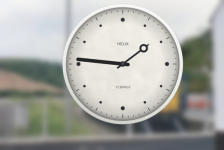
1:46
